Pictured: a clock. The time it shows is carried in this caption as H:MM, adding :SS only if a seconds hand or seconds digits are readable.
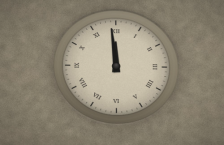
11:59
